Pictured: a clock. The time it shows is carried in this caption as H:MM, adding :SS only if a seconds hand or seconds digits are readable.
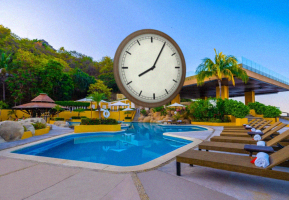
8:05
